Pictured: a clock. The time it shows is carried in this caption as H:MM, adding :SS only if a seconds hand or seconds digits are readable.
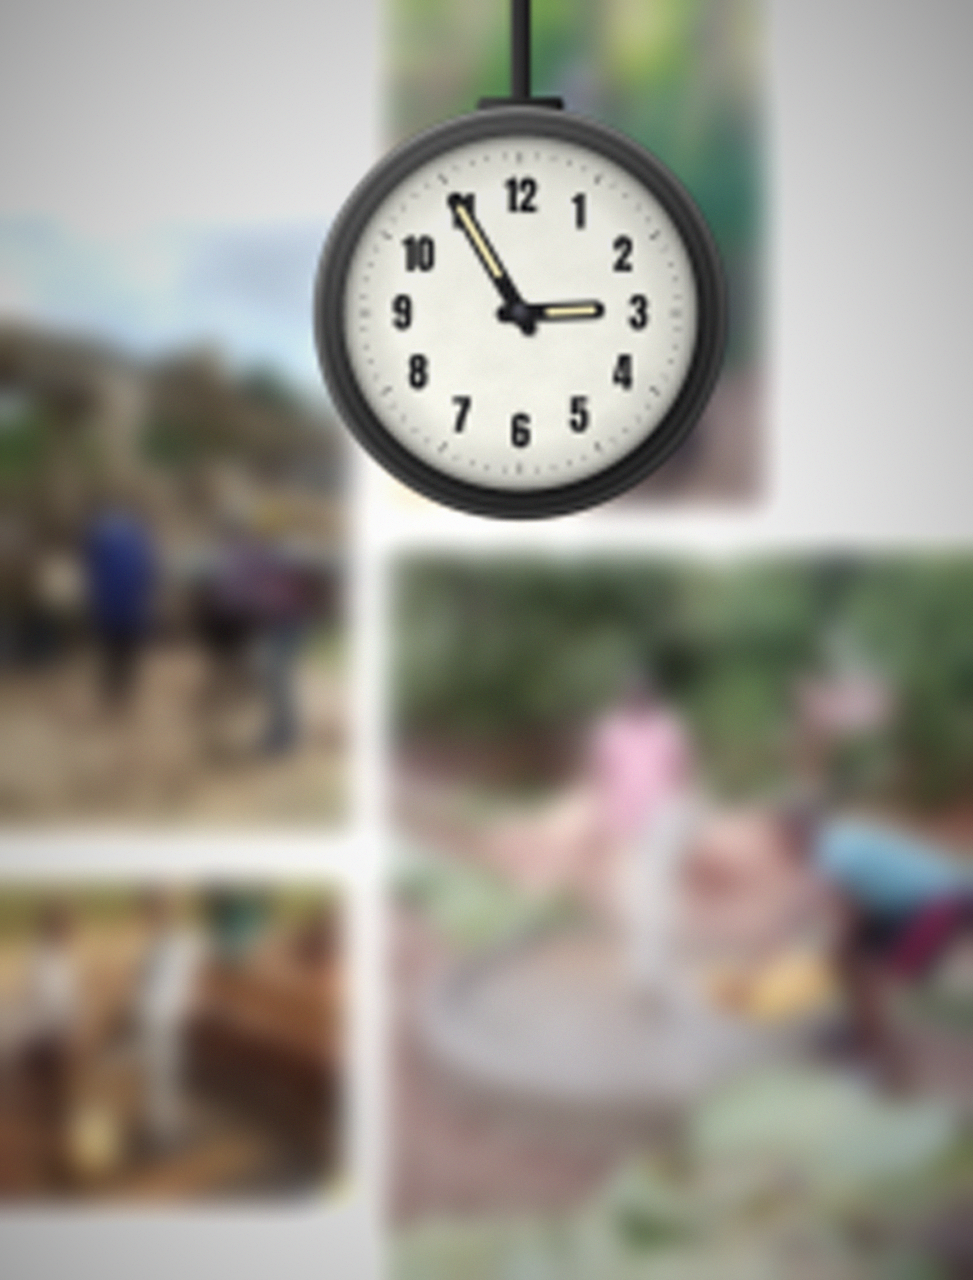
2:55
